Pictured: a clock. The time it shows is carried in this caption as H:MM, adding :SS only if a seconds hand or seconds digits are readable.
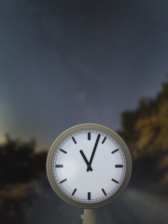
11:03
